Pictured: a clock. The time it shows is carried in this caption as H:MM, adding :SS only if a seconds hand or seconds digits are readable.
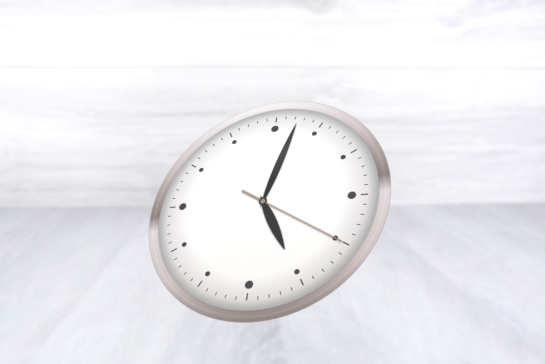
5:02:20
